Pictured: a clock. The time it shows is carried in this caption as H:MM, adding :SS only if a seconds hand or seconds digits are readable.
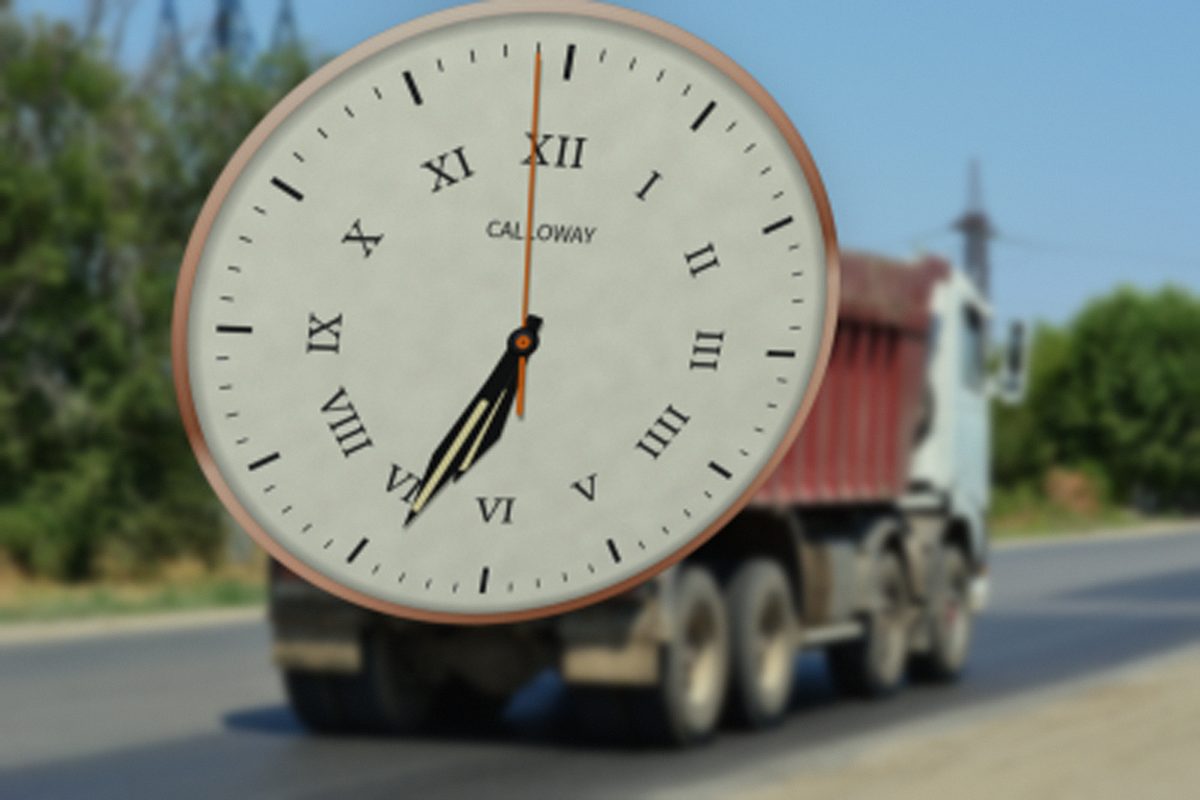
6:33:59
